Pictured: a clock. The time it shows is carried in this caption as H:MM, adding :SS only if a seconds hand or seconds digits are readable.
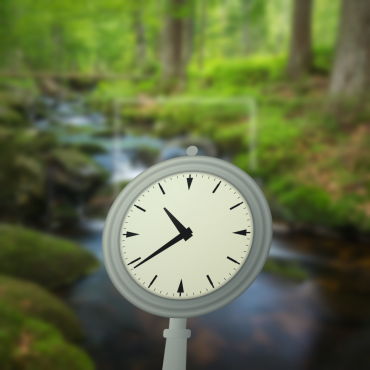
10:39
